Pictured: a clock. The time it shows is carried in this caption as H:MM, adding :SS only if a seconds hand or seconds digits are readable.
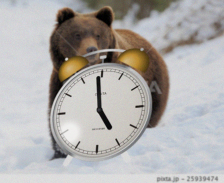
4:59
